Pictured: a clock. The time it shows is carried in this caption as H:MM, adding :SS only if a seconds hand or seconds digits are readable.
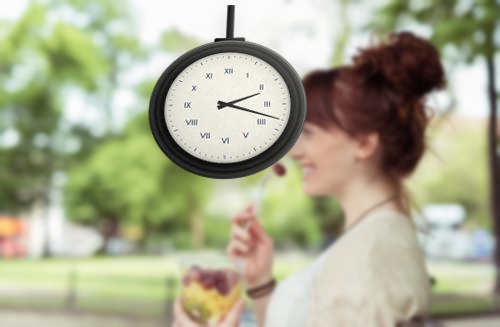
2:18
